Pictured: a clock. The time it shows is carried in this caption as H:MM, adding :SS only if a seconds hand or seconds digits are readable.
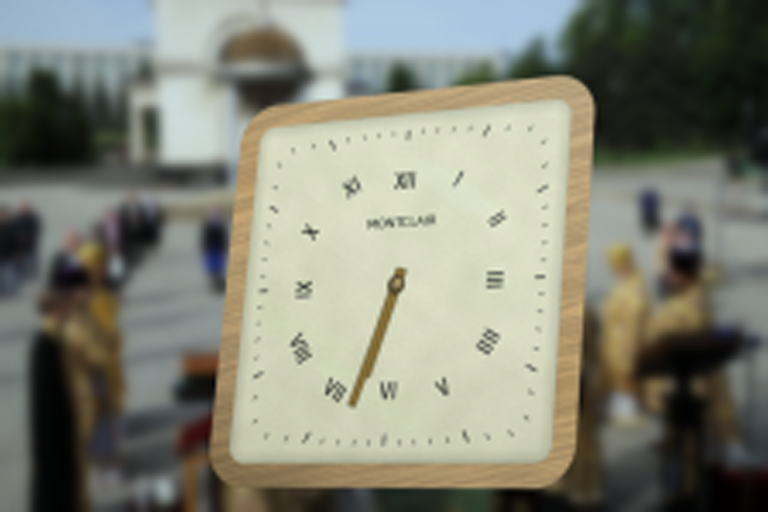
6:33
